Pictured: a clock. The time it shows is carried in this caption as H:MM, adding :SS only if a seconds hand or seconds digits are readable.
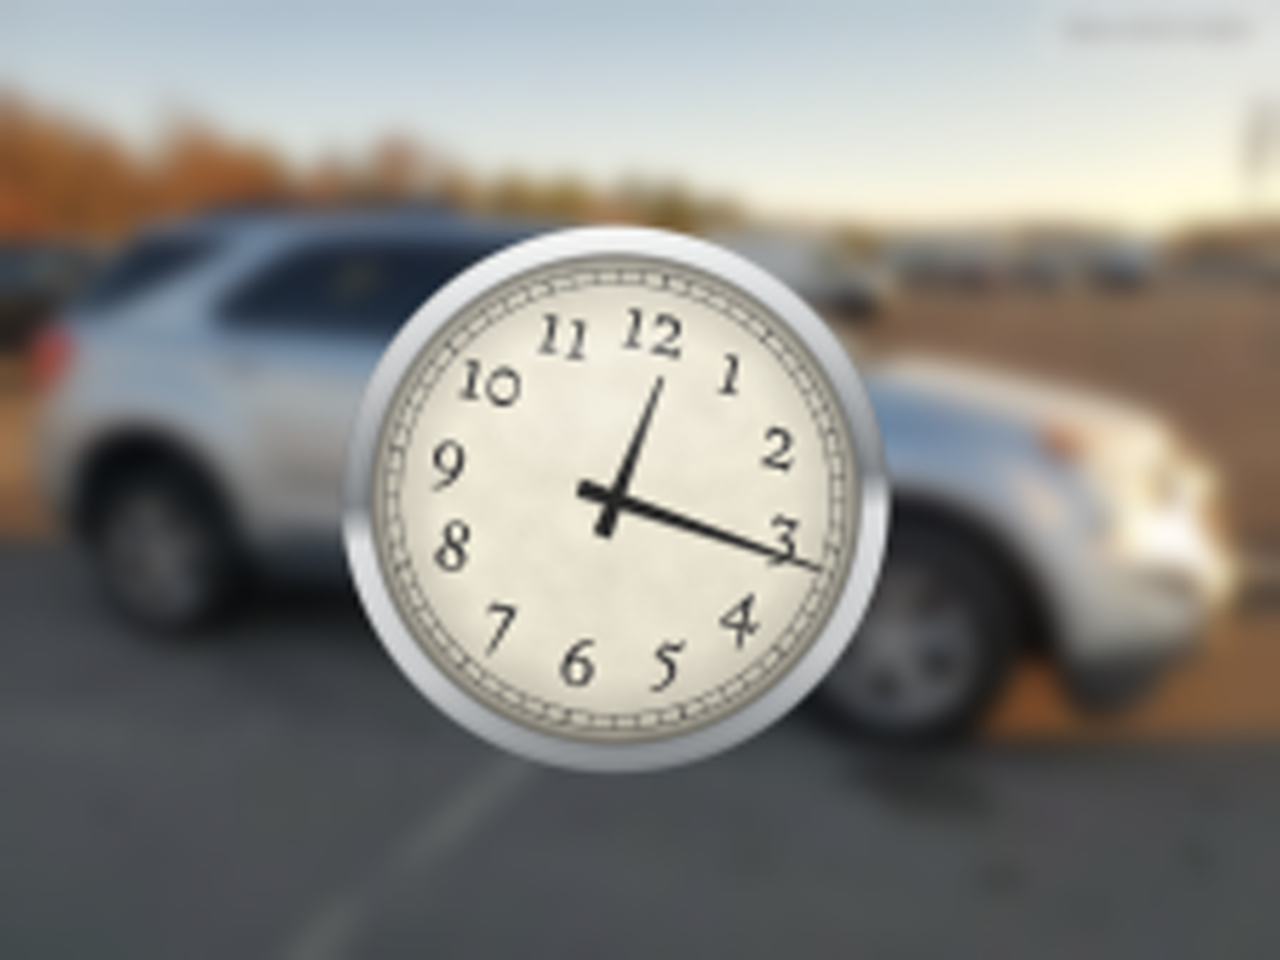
12:16
